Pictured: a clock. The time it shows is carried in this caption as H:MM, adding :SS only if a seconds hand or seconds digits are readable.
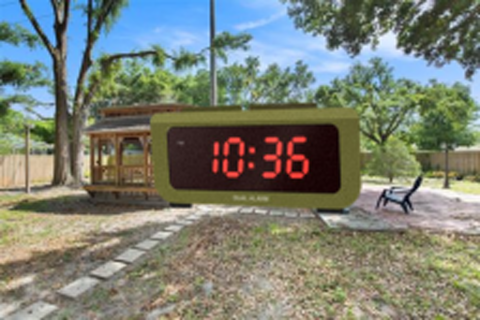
10:36
